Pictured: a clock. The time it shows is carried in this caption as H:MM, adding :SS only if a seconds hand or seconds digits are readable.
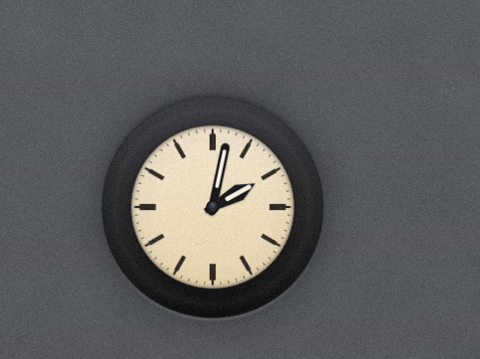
2:02
